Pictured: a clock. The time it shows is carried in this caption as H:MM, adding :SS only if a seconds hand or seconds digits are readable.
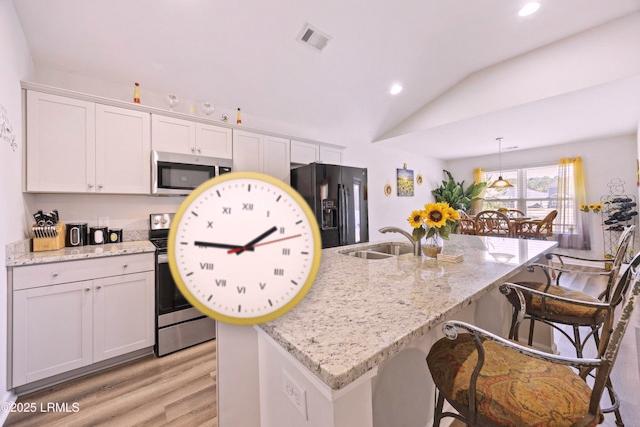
1:45:12
